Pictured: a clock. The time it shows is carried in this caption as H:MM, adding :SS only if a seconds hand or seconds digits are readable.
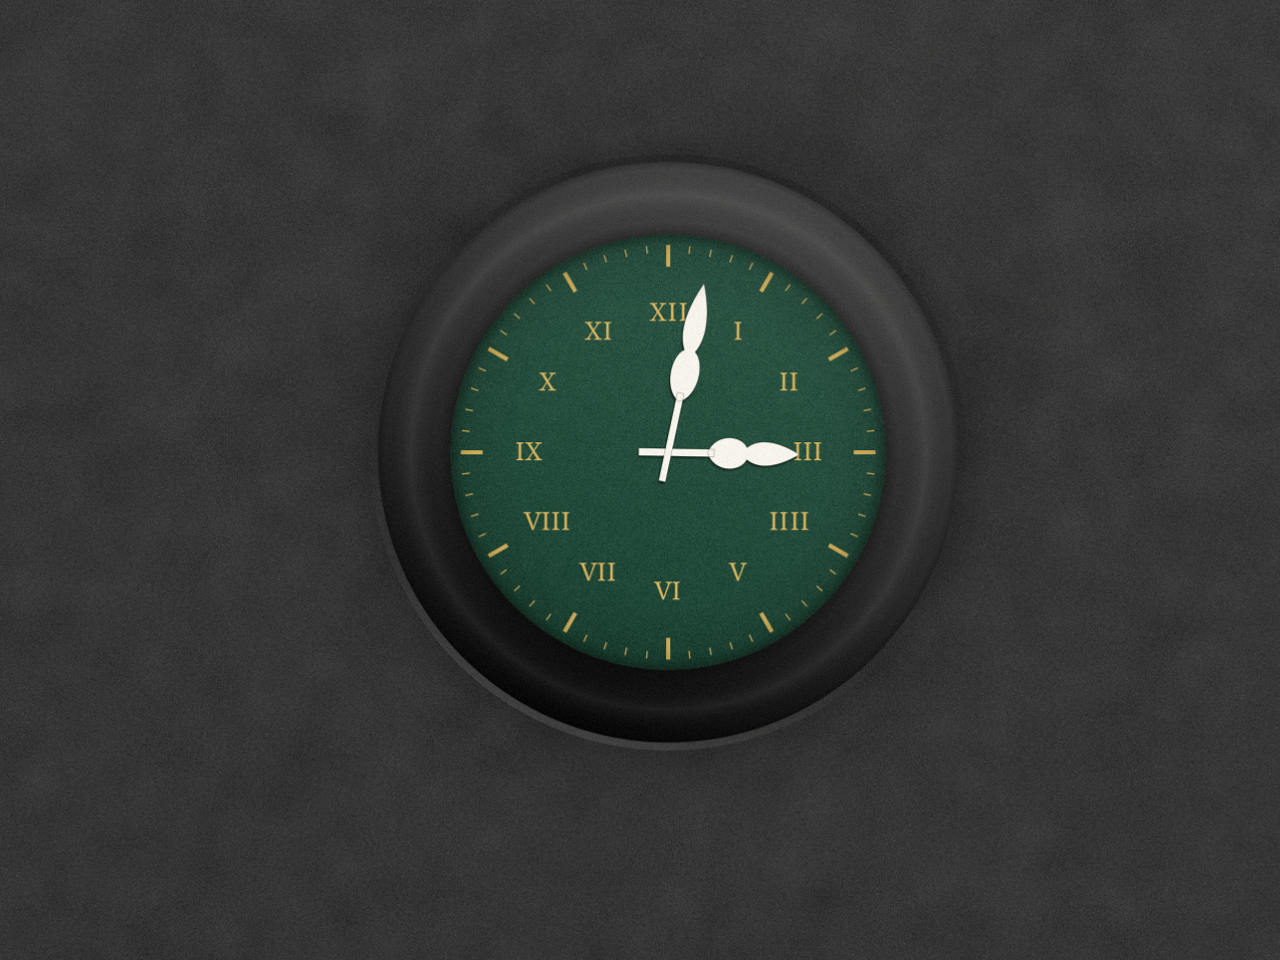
3:02
